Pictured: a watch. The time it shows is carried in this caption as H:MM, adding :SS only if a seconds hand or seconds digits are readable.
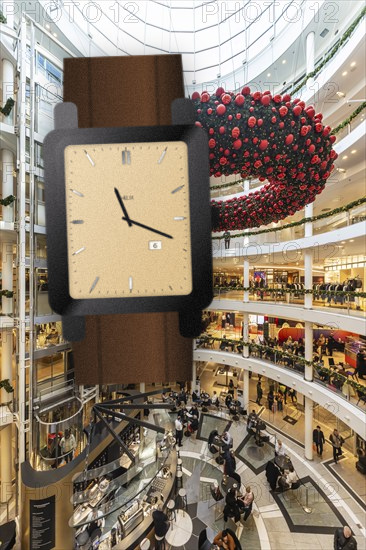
11:19
